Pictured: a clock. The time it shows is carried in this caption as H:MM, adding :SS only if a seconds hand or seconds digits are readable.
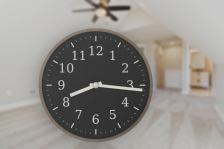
8:16
